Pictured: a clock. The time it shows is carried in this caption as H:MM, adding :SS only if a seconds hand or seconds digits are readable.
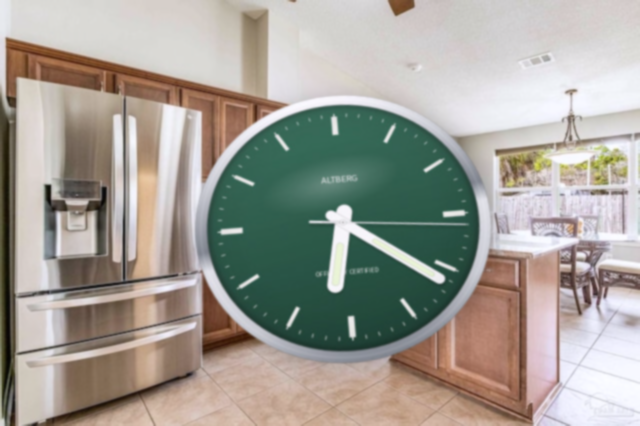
6:21:16
